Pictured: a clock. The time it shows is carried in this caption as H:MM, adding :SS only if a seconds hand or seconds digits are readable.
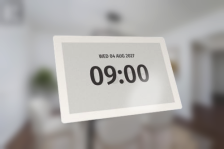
9:00
